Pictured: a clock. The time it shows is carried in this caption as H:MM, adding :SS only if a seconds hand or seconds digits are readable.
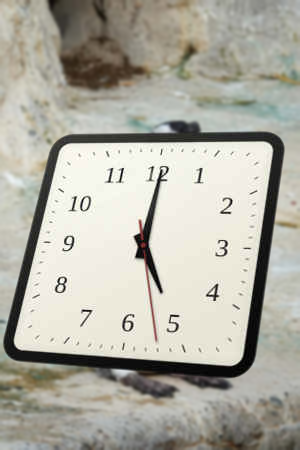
5:00:27
